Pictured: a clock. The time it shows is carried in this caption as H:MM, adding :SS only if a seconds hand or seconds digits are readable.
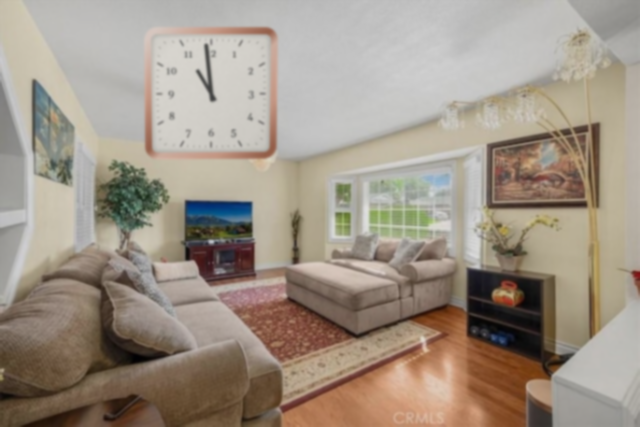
10:59
